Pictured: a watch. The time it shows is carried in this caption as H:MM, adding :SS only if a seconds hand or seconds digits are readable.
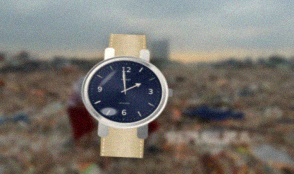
1:59
